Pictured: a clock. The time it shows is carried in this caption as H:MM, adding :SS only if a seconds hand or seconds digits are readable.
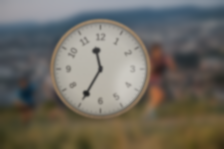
11:35
